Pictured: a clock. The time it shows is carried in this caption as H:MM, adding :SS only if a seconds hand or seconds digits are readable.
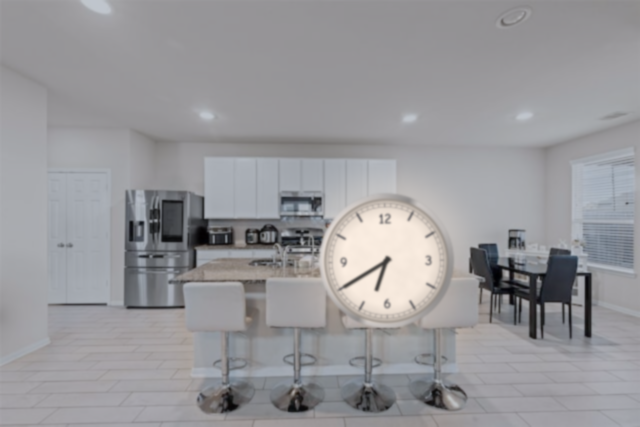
6:40
